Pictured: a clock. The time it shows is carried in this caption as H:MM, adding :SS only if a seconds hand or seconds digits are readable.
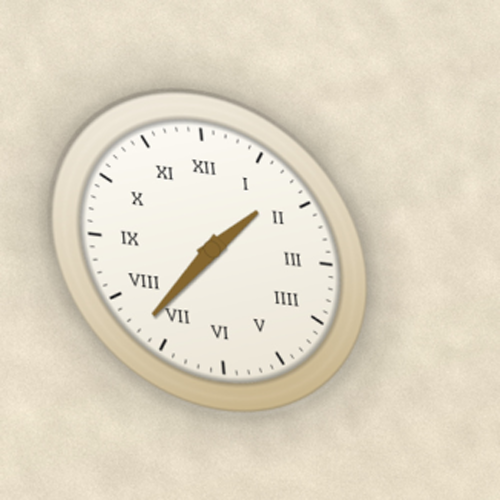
1:37
